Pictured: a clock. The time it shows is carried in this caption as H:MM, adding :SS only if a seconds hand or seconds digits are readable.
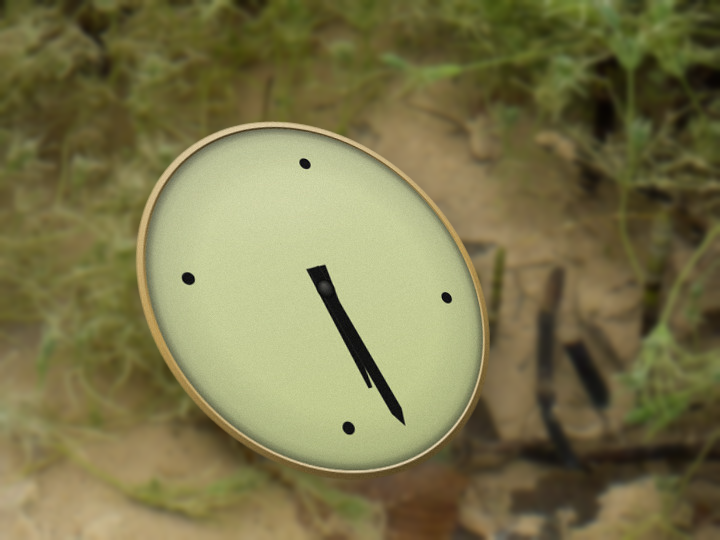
5:26
